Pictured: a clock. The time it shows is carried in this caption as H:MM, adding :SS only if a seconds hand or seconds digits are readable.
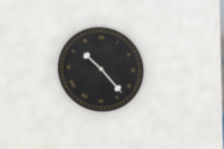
10:23
